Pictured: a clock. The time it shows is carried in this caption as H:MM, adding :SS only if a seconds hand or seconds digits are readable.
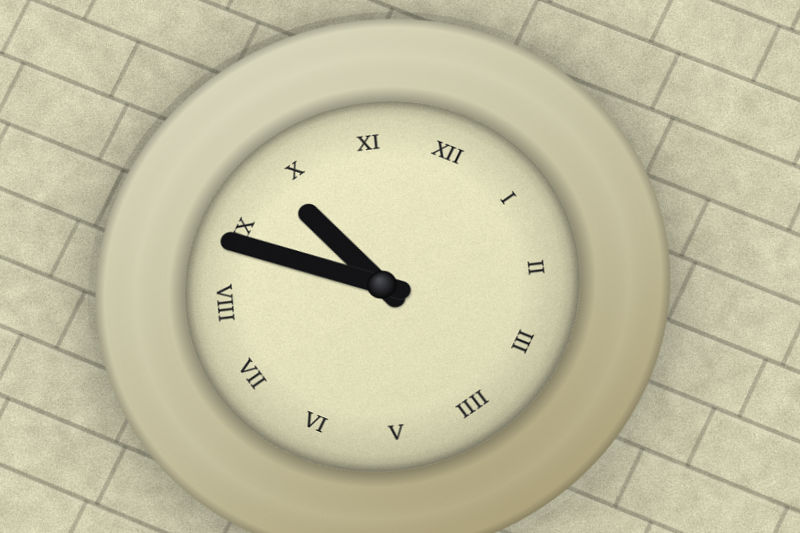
9:44
